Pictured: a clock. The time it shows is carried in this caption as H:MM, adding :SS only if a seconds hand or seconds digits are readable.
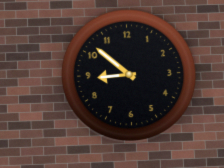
8:52
